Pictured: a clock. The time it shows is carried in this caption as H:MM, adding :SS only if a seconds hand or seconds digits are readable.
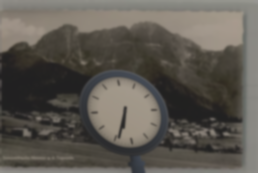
6:34
